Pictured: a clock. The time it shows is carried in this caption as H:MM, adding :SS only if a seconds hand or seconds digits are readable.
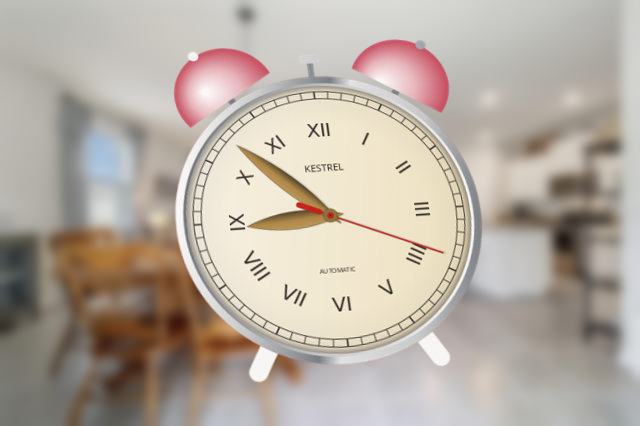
8:52:19
